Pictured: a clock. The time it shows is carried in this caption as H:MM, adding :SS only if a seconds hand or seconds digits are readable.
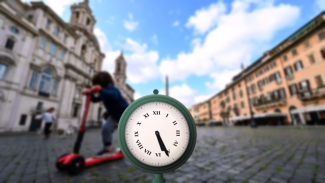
5:26
